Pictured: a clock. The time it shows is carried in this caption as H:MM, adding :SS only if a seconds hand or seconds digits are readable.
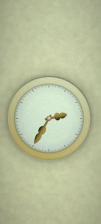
2:35
